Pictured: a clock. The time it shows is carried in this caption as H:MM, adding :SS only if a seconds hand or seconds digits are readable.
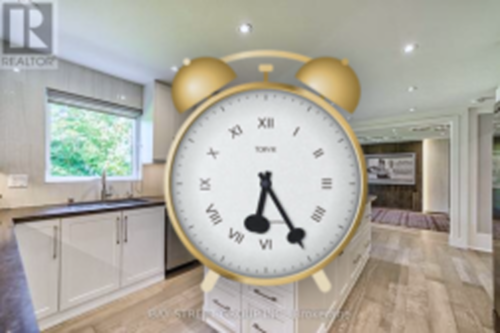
6:25
